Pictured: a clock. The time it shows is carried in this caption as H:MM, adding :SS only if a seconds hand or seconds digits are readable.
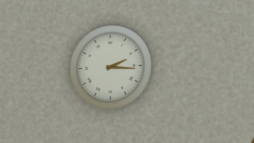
2:16
